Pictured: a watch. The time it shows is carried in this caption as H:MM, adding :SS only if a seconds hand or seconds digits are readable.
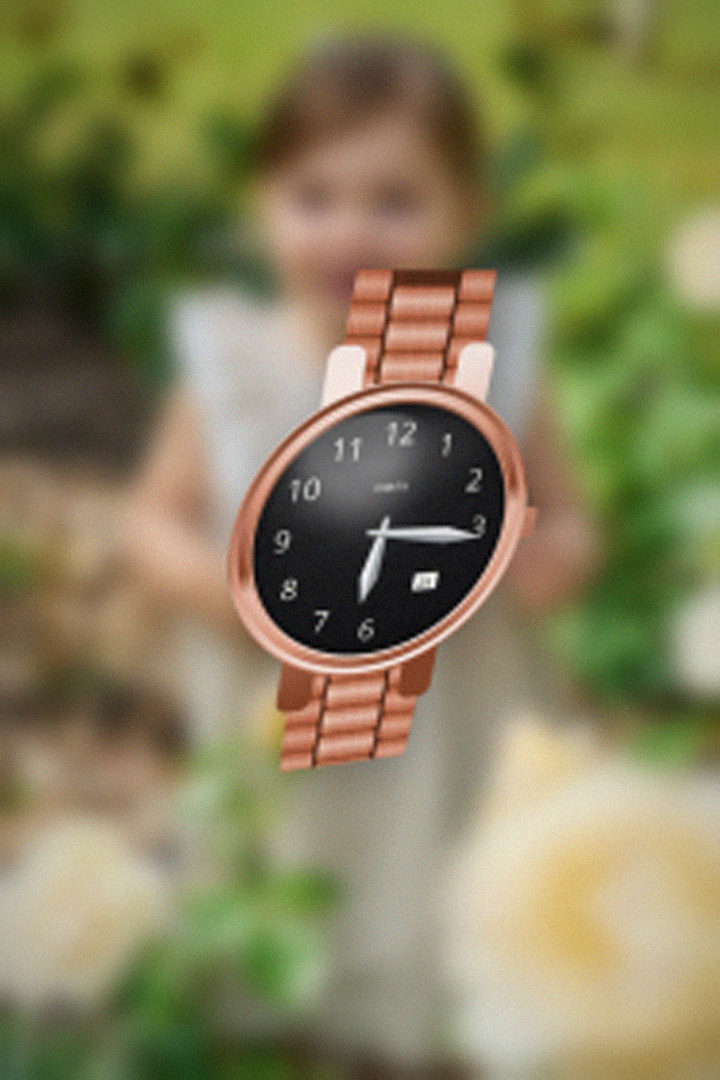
6:16
